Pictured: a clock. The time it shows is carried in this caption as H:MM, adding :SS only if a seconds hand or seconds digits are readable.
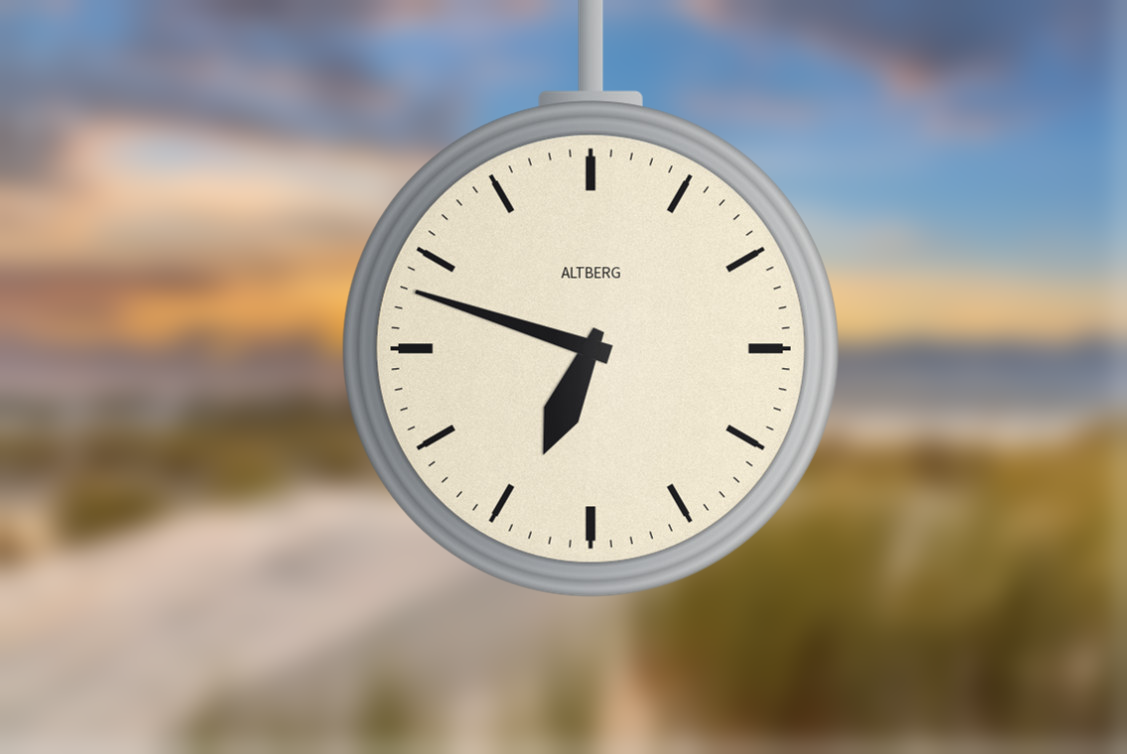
6:48
